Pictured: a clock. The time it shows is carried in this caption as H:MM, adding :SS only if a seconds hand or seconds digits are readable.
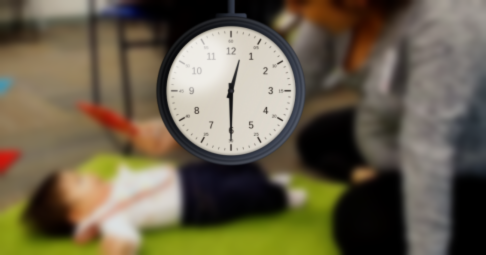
12:30
